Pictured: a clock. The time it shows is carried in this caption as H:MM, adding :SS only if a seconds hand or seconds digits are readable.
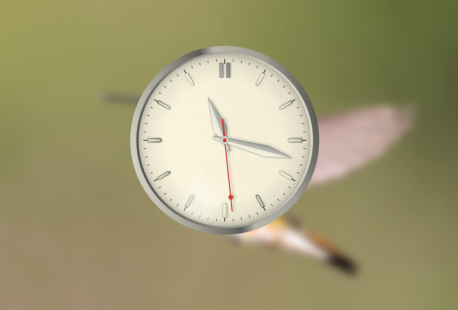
11:17:29
